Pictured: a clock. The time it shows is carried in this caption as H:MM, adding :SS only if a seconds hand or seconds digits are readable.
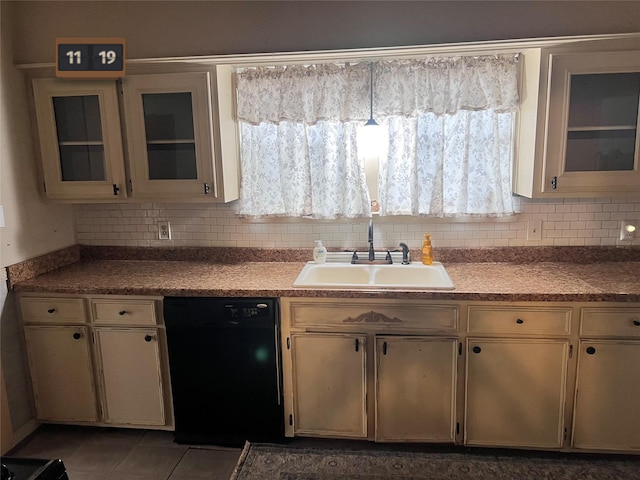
11:19
